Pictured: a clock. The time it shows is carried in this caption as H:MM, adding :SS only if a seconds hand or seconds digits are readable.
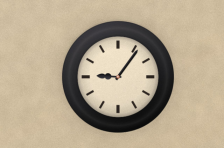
9:06
